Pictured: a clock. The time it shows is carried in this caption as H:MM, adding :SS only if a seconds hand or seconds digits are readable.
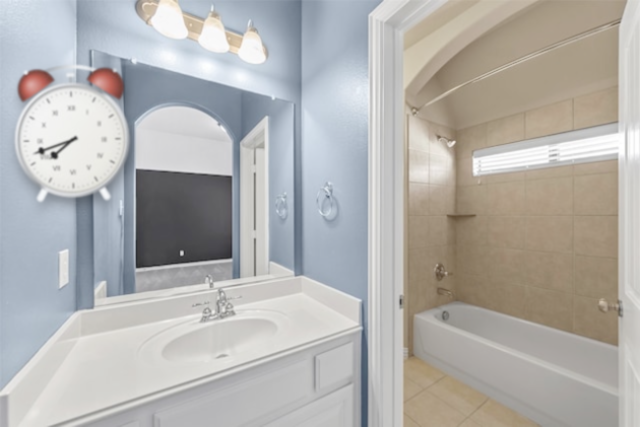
7:42
